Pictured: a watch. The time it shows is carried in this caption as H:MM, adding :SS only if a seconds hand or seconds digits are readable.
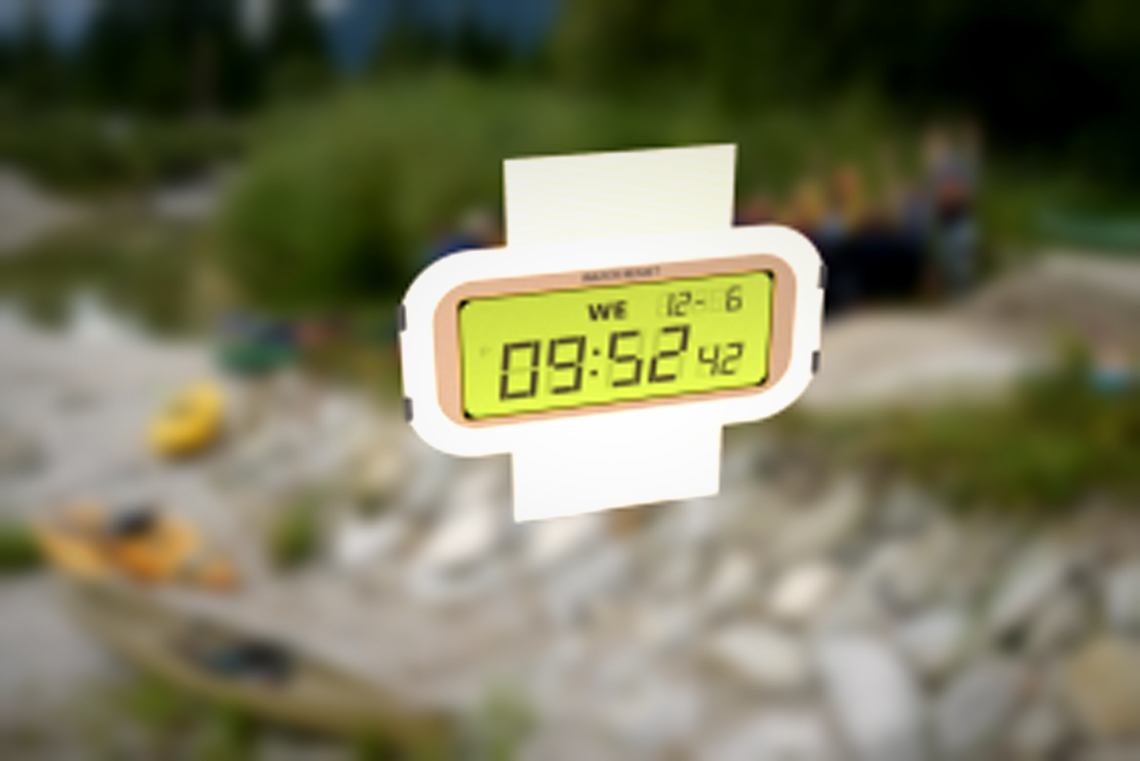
9:52:42
